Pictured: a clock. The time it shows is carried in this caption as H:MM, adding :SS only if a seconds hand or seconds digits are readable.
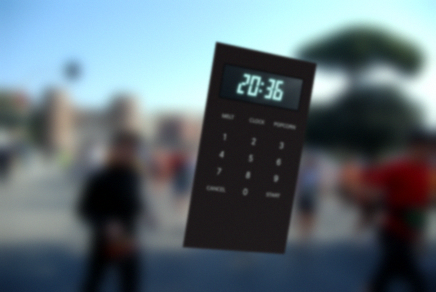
20:36
